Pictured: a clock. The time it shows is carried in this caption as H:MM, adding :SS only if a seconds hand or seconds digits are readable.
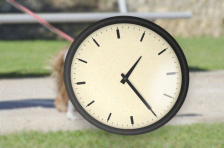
1:25
